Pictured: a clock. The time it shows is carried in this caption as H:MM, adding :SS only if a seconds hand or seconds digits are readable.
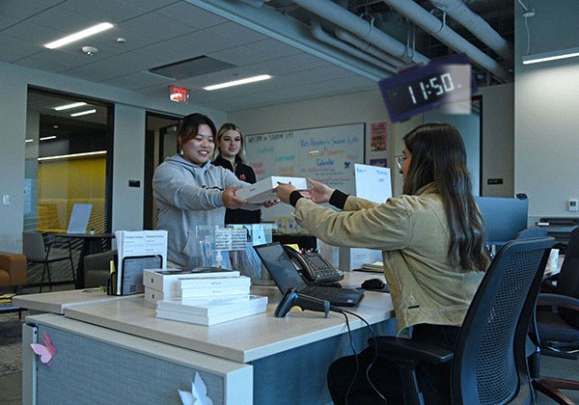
11:50
